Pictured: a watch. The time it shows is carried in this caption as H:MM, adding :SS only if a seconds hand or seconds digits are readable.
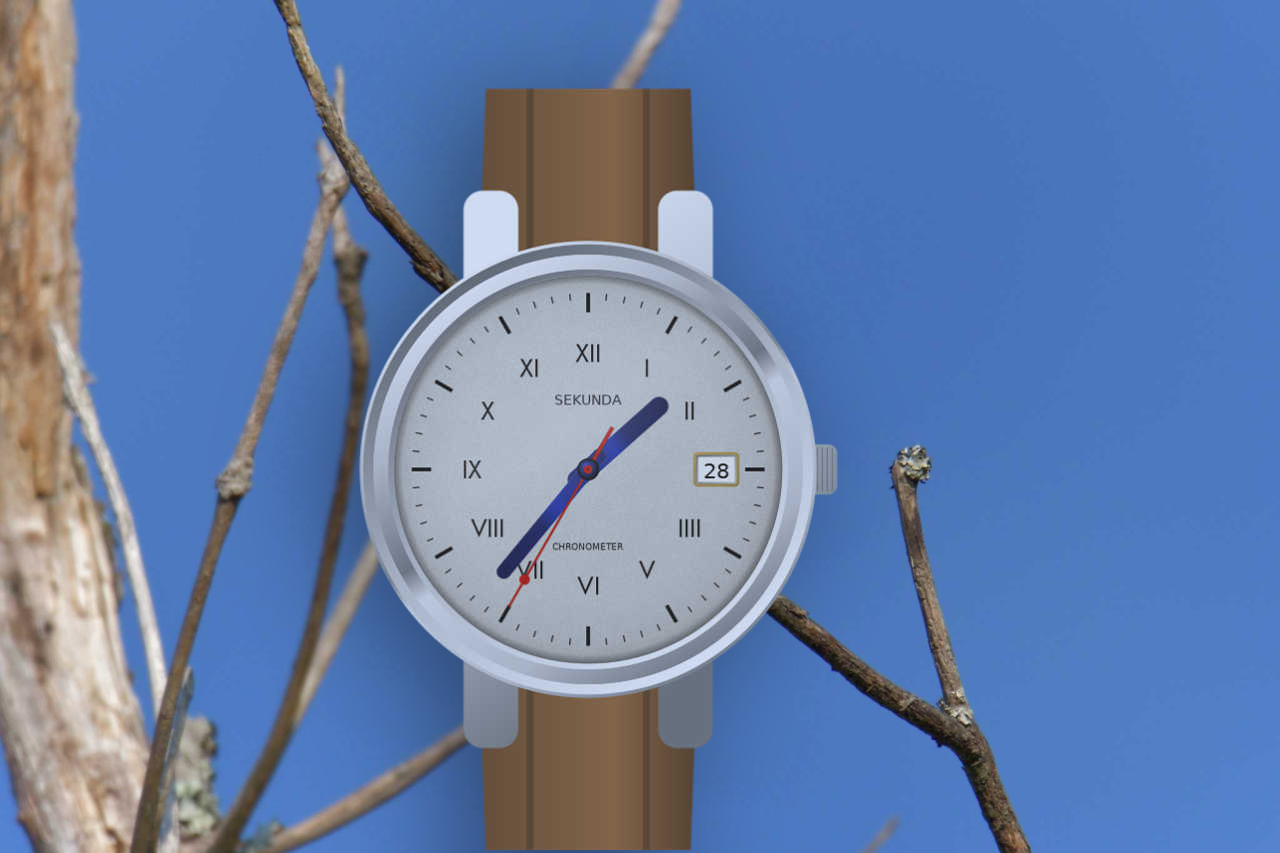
1:36:35
